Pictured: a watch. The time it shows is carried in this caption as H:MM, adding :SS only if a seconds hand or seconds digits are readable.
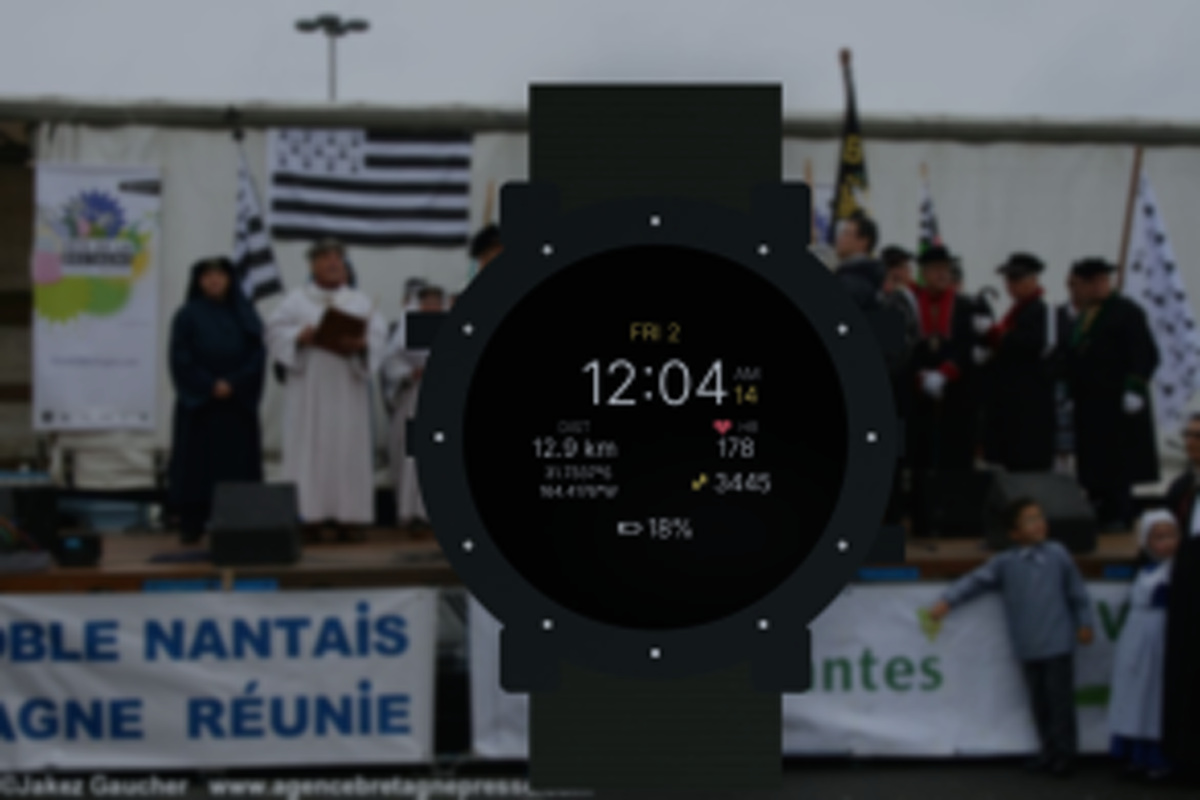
12:04
